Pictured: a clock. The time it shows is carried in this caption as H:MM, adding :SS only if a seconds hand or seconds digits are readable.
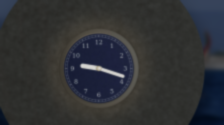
9:18
